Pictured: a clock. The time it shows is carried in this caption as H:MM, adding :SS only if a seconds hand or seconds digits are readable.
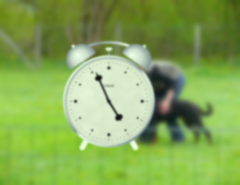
4:56
